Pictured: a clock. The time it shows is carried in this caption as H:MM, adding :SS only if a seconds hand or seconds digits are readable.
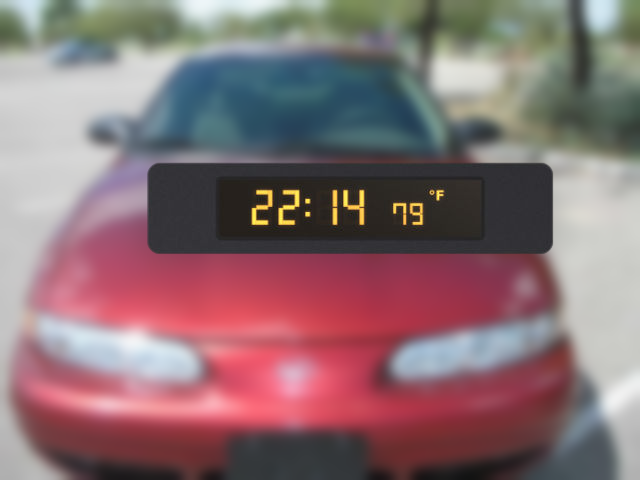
22:14
